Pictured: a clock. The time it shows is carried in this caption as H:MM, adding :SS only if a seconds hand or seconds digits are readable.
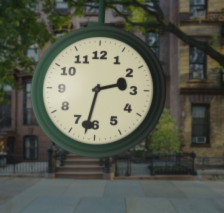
2:32
